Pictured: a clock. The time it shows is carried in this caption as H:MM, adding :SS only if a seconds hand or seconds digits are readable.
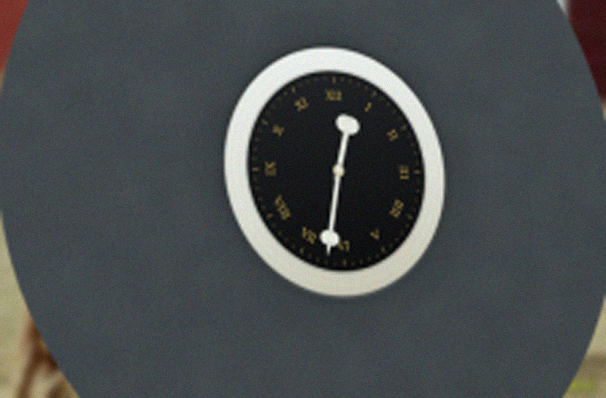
12:32
